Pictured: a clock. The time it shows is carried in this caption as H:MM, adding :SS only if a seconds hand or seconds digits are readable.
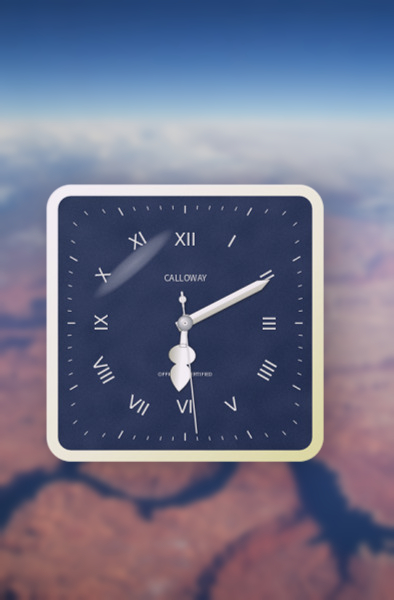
6:10:29
